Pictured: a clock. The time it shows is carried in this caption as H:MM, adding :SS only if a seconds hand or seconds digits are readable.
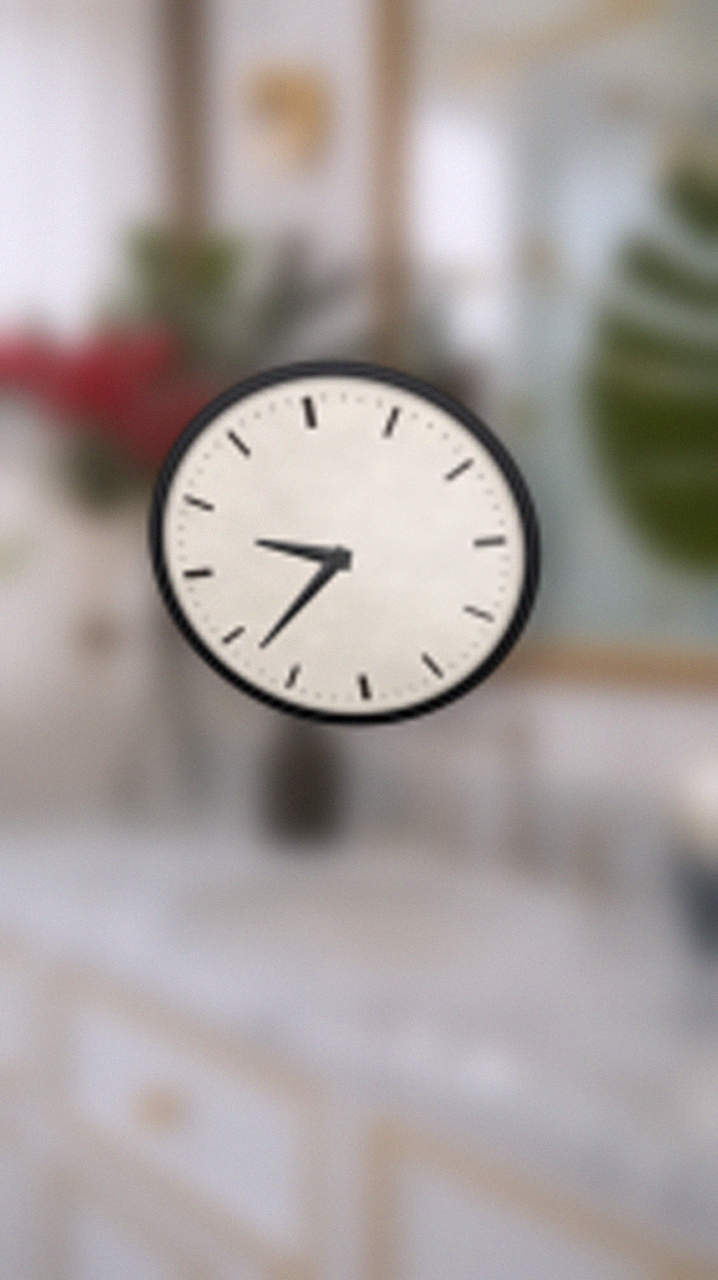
9:38
